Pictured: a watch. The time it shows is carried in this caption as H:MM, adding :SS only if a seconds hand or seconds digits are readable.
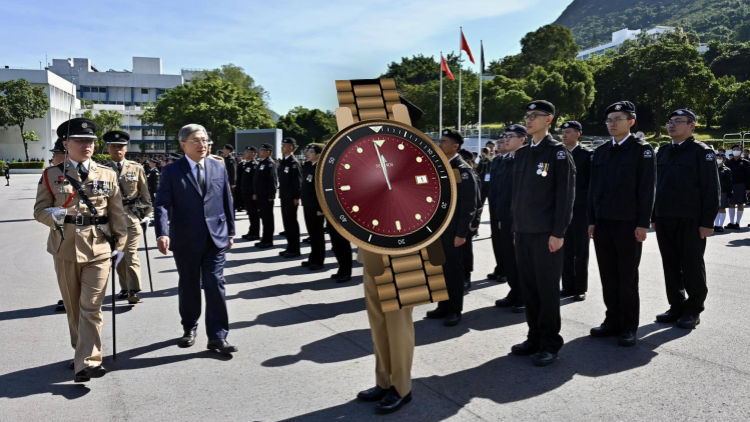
11:59
